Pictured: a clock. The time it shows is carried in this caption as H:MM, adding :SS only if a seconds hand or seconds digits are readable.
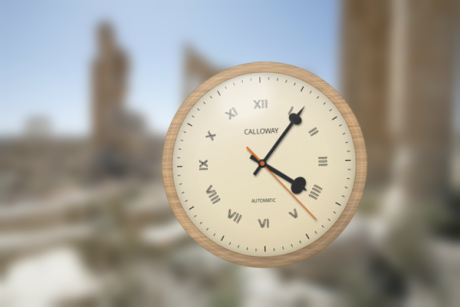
4:06:23
